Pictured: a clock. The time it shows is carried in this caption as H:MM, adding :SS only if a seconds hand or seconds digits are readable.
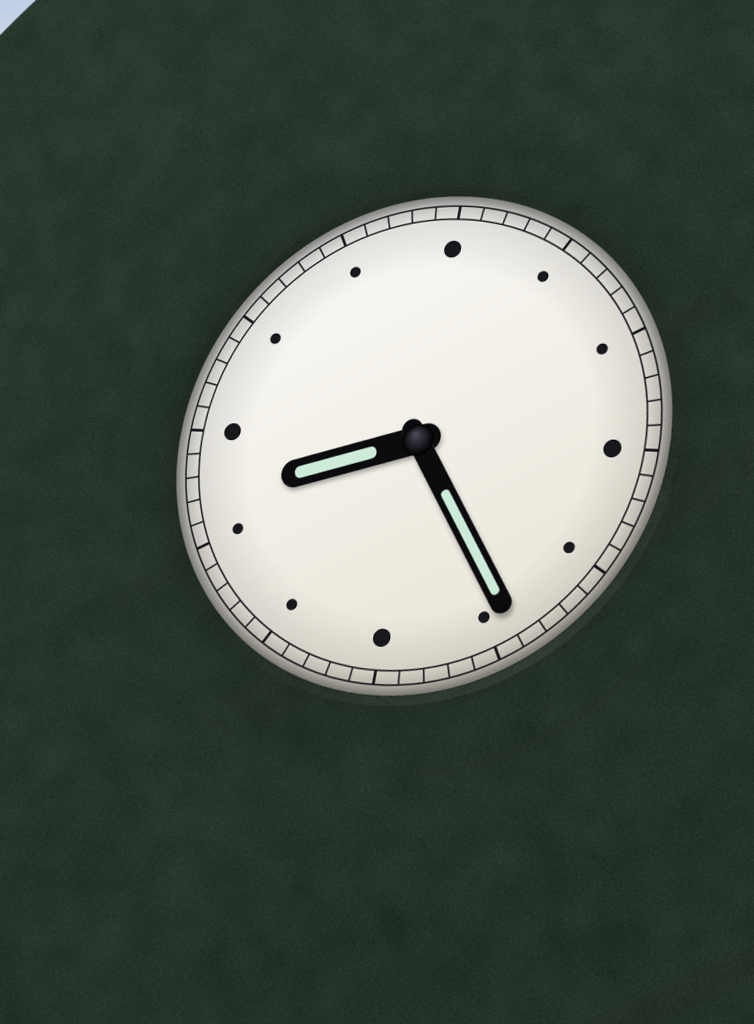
8:24
